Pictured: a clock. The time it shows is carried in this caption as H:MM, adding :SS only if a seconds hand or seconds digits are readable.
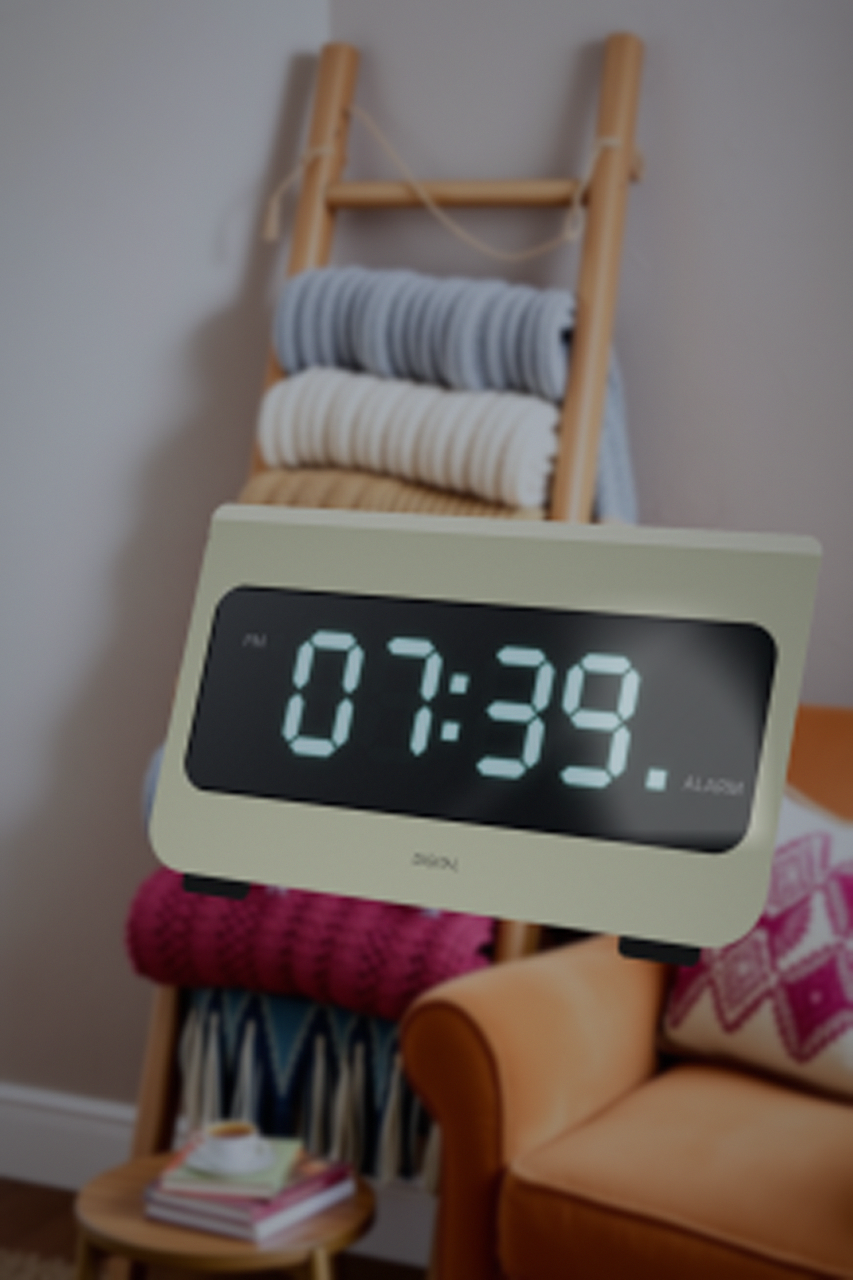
7:39
